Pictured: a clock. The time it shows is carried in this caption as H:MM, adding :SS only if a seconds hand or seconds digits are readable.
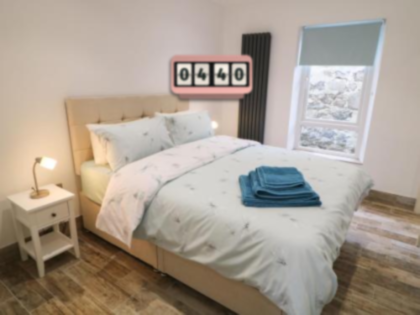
4:40
